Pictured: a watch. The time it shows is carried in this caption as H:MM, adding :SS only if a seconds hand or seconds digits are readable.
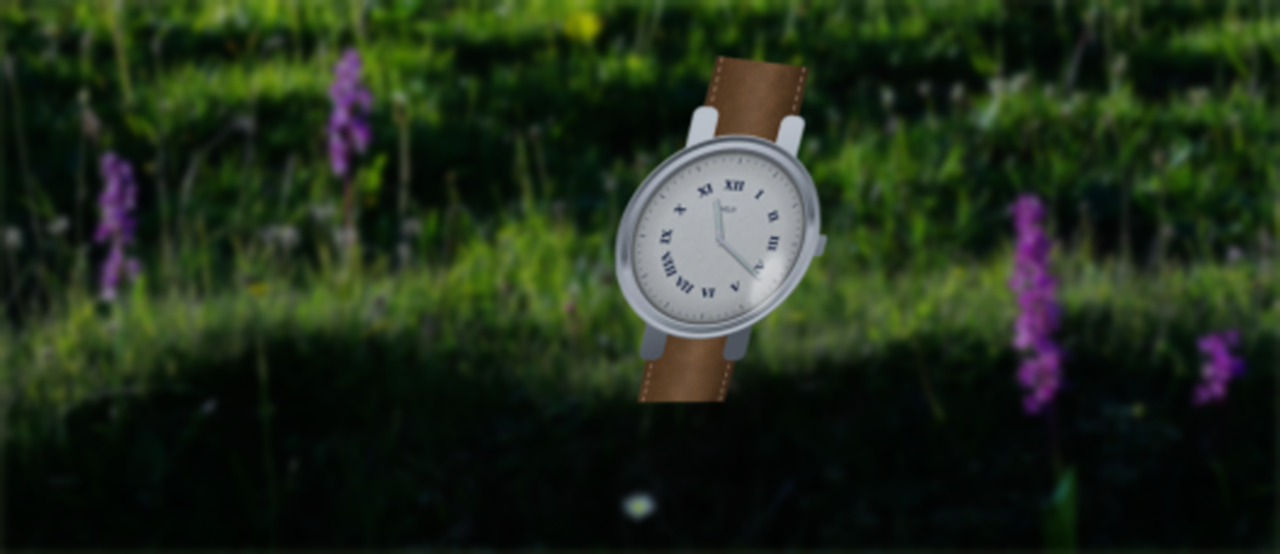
11:21
